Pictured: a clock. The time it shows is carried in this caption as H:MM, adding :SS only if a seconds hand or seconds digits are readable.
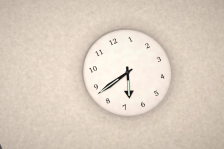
6:43
